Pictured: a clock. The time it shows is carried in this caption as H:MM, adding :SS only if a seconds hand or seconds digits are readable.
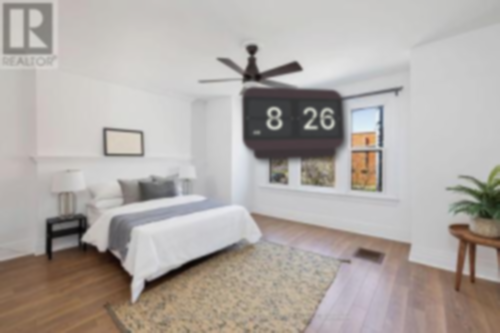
8:26
